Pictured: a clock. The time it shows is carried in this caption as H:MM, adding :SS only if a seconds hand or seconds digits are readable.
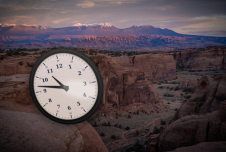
10:47
